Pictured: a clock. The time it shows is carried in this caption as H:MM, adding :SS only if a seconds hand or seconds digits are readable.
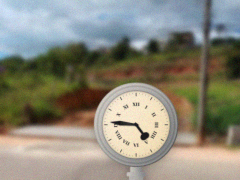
4:46
